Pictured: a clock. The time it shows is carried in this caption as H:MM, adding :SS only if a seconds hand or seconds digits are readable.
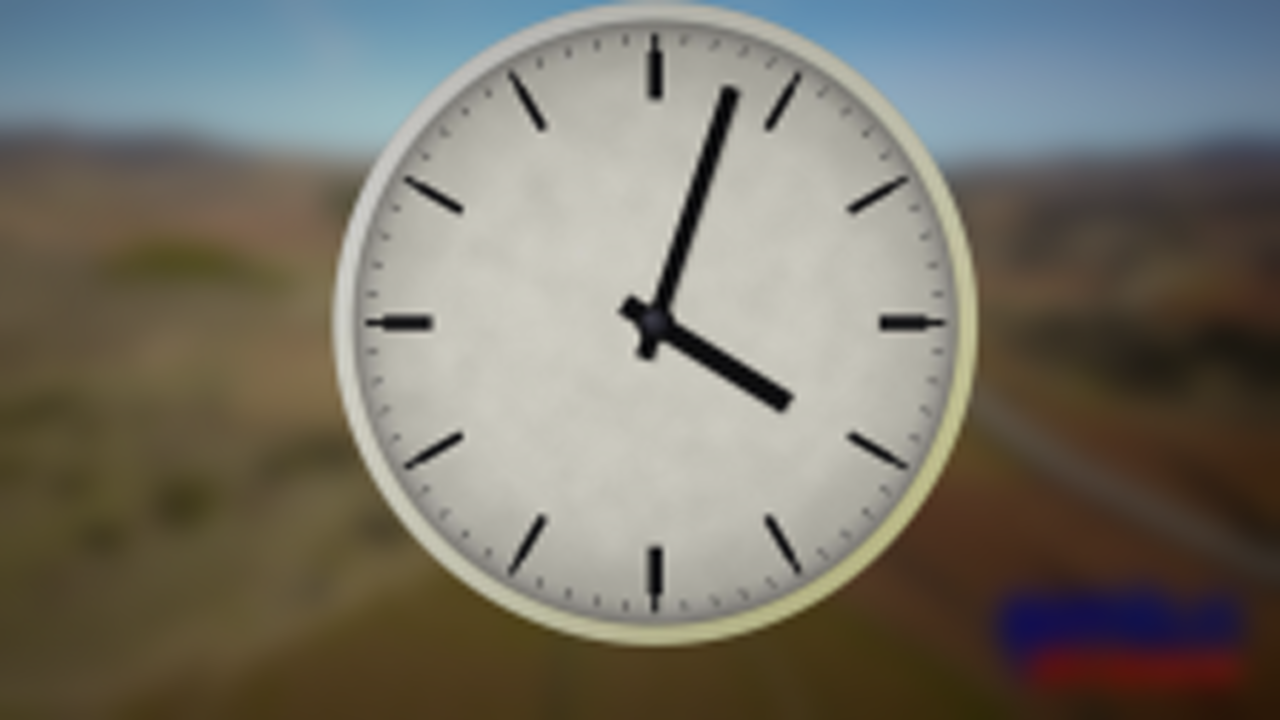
4:03
